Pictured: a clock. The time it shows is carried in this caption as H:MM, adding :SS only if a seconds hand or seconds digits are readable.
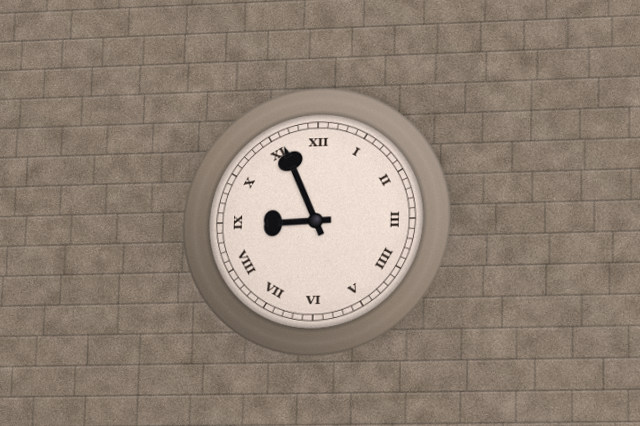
8:56
